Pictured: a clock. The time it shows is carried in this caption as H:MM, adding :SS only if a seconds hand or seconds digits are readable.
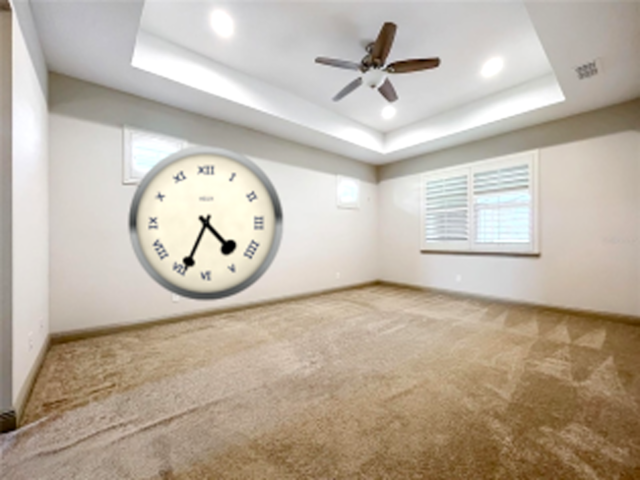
4:34
